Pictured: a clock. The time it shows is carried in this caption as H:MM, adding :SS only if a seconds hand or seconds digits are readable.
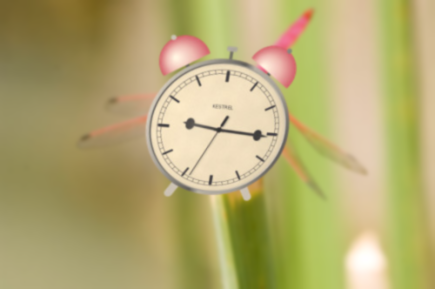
9:15:34
